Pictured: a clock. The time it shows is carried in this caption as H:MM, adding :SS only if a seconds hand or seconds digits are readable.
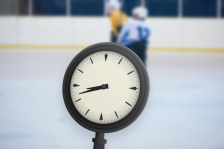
8:42
